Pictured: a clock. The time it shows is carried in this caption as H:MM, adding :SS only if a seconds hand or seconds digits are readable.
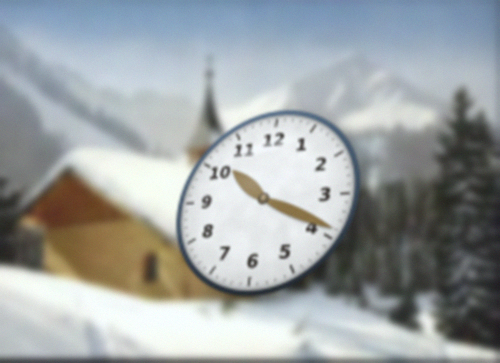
10:19
